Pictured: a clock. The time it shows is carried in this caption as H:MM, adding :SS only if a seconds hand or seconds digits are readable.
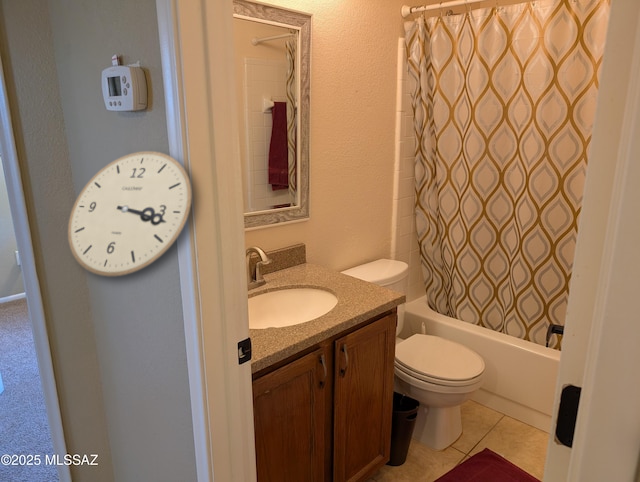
3:17
